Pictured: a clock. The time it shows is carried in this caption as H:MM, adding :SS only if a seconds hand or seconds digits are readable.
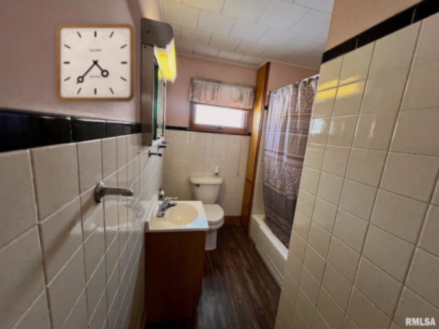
4:37
